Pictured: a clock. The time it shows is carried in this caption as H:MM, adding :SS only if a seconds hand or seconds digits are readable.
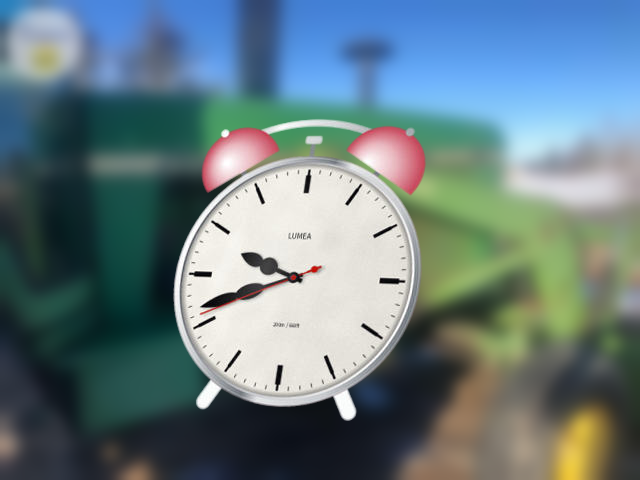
9:41:41
